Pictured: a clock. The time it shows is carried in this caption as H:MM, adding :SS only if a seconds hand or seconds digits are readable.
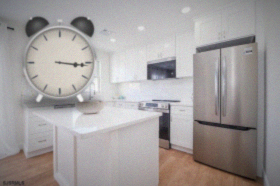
3:16
